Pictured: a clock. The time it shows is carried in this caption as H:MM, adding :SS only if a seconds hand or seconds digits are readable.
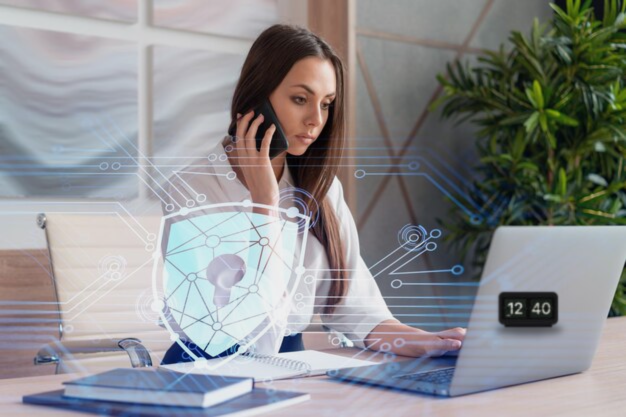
12:40
